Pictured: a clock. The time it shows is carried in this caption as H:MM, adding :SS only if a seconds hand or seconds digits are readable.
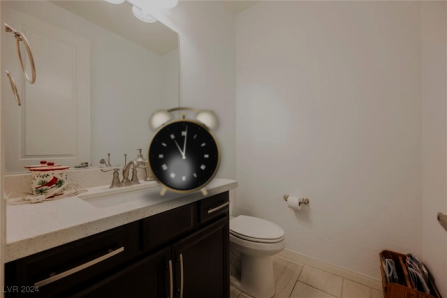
11:01
